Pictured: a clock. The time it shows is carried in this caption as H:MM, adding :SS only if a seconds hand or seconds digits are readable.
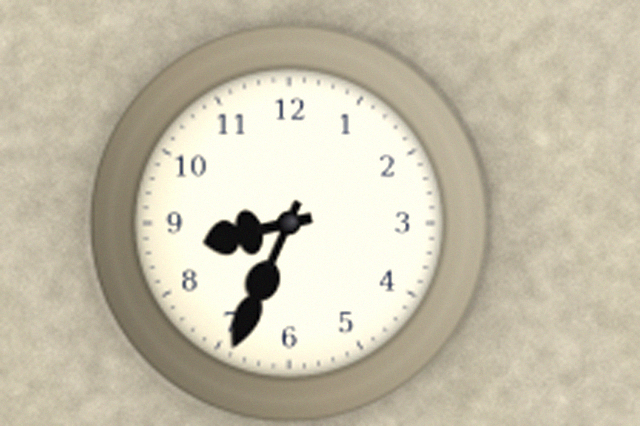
8:34
